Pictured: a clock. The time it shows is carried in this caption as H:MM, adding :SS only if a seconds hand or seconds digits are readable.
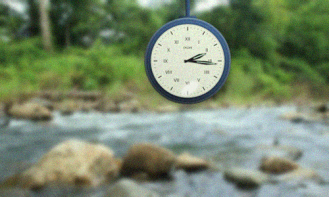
2:16
